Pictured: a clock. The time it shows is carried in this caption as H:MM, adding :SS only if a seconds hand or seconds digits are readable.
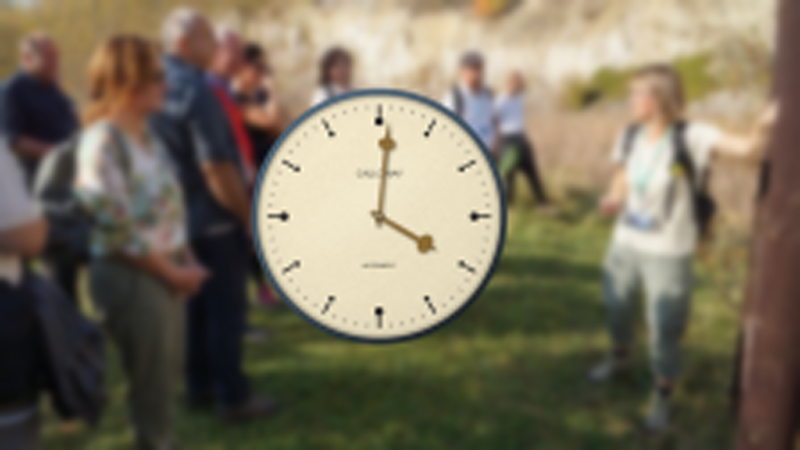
4:01
